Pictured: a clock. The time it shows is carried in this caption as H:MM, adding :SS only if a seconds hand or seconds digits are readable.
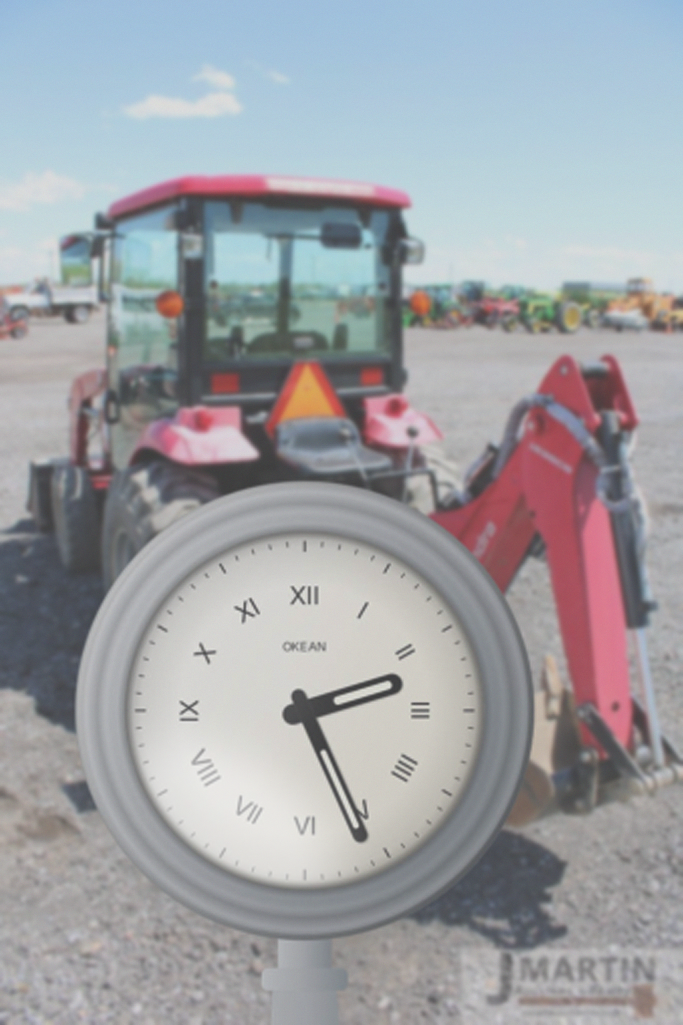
2:26
